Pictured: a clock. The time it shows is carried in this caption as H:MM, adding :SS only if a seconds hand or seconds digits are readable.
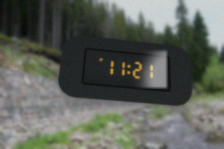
11:21
